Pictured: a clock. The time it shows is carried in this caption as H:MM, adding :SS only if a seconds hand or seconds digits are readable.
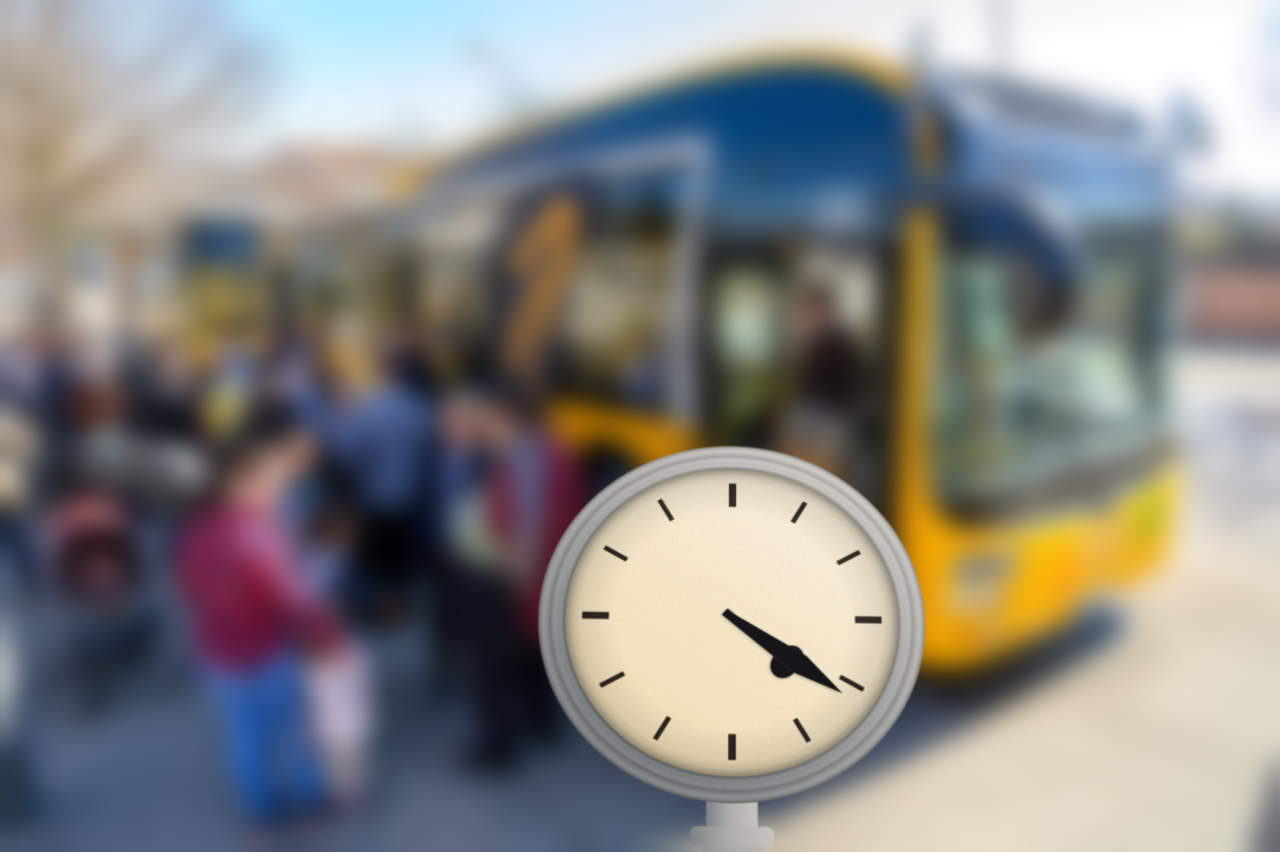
4:21
